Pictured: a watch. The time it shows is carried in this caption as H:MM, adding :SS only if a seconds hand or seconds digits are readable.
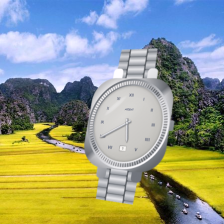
5:40
